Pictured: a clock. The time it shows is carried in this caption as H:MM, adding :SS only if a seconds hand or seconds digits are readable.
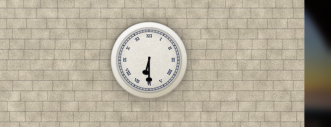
6:30
